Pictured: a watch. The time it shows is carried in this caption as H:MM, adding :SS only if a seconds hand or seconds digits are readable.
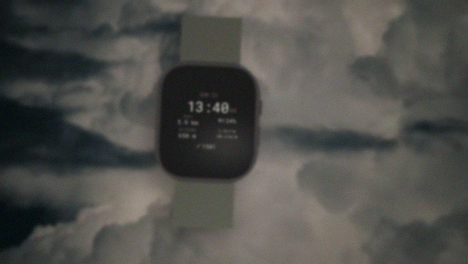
13:40
